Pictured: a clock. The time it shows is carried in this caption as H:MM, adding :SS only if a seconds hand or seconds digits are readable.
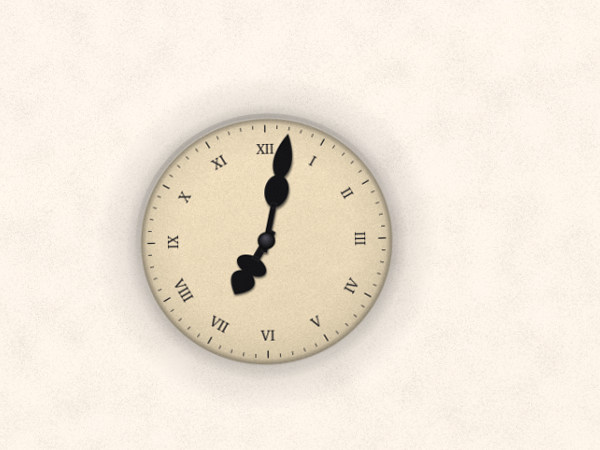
7:02
